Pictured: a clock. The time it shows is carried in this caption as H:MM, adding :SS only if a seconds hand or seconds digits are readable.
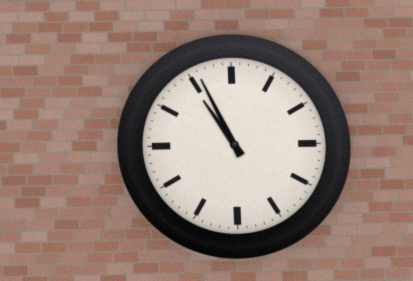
10:56
